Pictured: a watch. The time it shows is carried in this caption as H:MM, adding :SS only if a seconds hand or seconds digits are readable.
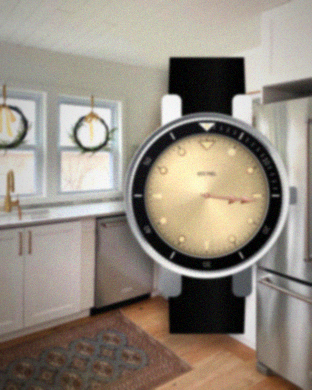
3:16
